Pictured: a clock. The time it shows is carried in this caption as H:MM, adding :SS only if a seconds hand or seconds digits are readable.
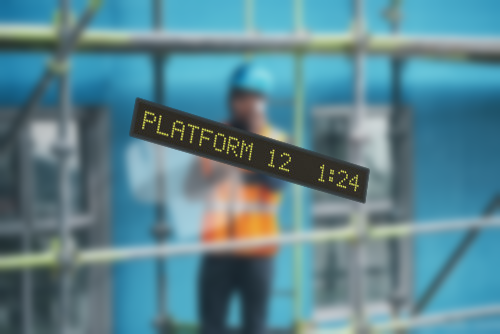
1:24
